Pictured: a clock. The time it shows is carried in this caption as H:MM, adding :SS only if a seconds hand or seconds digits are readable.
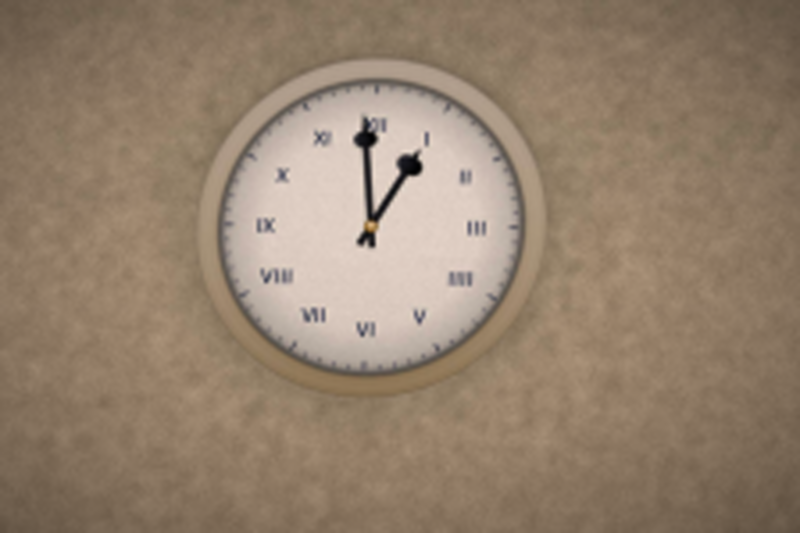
12:59
